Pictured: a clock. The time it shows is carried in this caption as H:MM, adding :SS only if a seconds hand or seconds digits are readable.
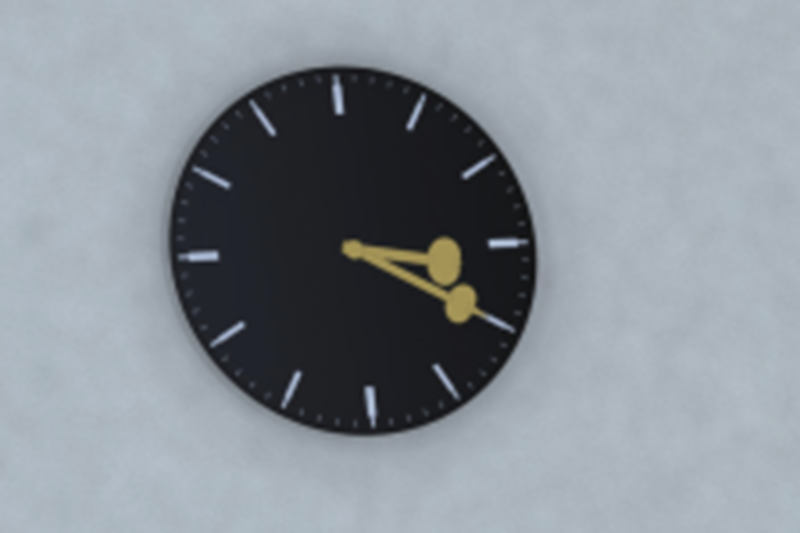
3:20
